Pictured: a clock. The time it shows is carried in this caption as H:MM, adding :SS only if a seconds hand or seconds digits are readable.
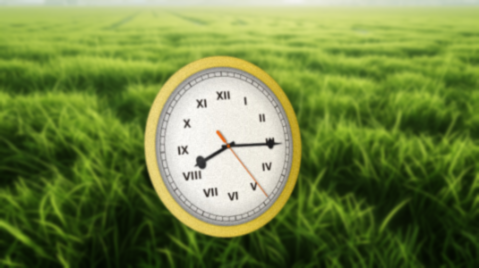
8:15:24
